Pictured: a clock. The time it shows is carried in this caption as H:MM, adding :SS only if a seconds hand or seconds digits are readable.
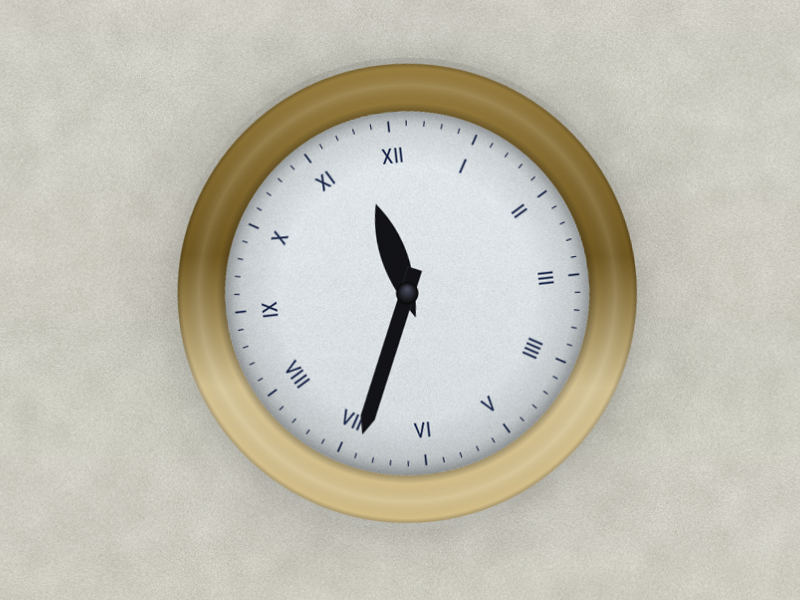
11:34
